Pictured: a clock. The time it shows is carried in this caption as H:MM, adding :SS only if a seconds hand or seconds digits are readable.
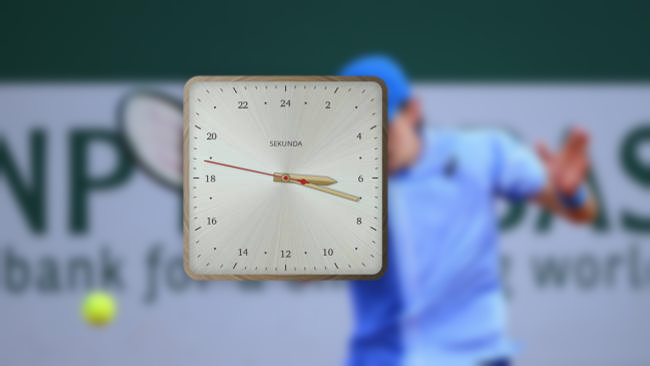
6:17:47
